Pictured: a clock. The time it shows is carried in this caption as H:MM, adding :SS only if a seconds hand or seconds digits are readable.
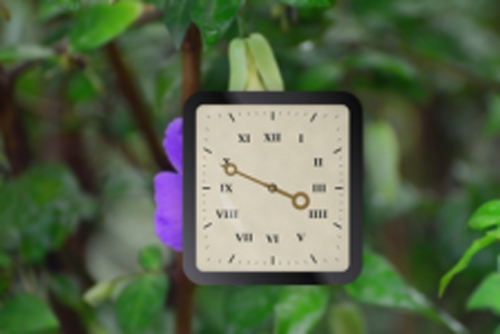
3:49
